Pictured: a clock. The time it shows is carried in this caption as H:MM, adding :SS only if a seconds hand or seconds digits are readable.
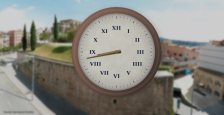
8:43
